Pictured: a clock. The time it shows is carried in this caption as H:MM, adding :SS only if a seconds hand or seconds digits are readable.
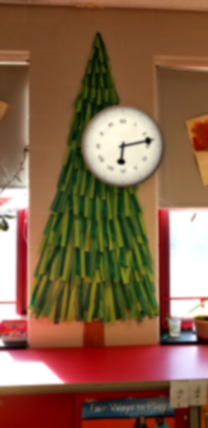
6:13
